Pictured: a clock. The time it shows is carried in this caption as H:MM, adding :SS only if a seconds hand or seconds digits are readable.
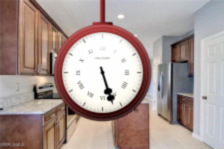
5:27
